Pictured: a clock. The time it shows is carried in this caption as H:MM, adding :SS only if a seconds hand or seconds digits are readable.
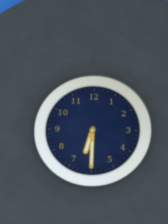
6:30
